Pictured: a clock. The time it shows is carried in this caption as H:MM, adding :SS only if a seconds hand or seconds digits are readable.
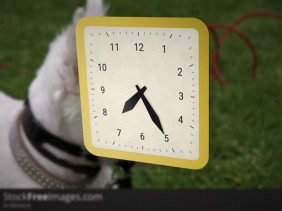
7:25
